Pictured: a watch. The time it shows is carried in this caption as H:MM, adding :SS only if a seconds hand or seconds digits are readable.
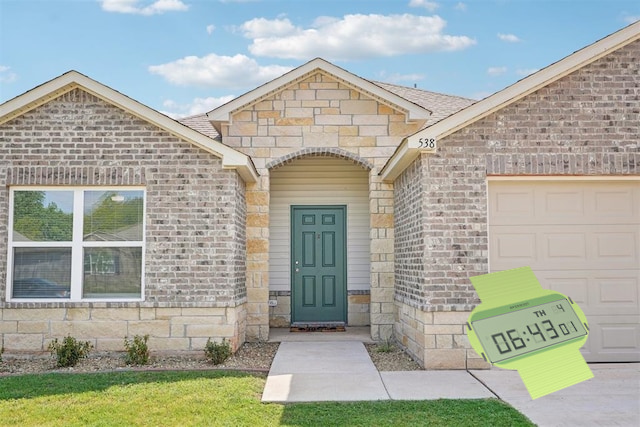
6:43:01
